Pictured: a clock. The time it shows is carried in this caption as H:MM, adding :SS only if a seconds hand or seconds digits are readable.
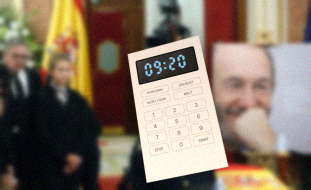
9:20
